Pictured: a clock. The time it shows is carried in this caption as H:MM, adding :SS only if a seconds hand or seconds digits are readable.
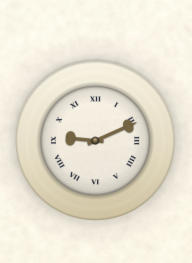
9:11
